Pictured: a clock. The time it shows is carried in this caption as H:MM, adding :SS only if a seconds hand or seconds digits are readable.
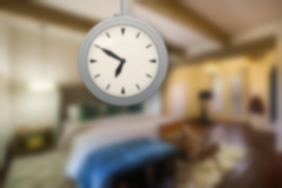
6:50
